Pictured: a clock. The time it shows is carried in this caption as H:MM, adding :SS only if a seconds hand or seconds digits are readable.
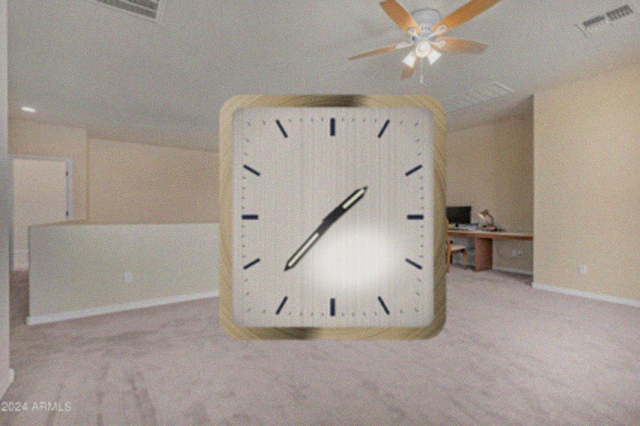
1:37
